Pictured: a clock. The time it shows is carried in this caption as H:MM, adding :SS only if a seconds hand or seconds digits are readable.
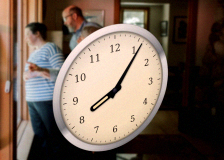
8:06
